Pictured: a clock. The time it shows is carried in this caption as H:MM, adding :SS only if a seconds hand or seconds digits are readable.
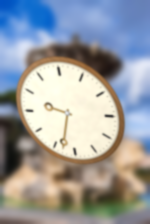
9:33
